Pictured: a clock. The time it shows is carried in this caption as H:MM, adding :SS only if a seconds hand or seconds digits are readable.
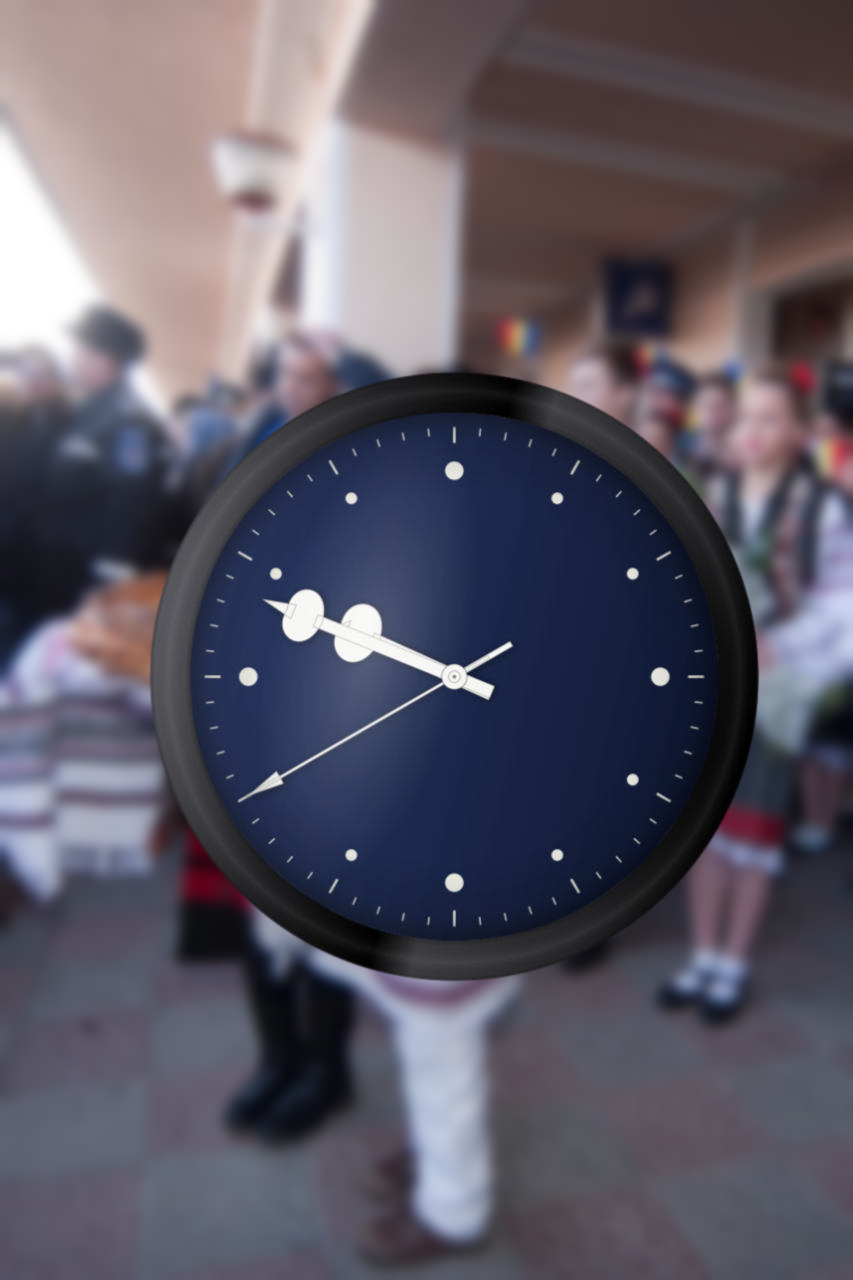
9:48:40
